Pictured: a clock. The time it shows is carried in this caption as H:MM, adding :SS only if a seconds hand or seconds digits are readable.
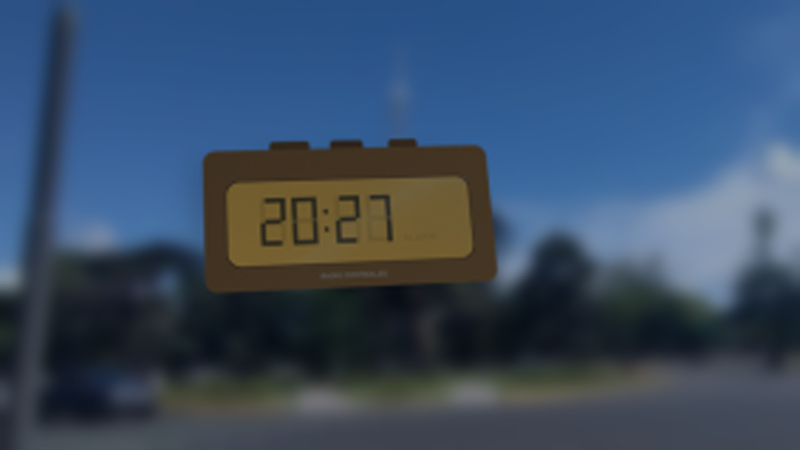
20:27
